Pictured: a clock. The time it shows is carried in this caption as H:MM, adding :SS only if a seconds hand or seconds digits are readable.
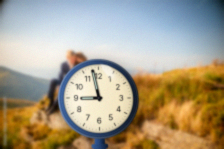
8:58
